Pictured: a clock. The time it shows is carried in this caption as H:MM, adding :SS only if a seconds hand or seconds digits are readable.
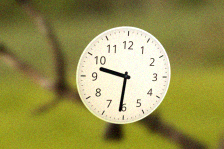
9:31
